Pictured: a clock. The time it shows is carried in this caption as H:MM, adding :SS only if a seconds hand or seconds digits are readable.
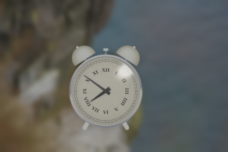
7:51
